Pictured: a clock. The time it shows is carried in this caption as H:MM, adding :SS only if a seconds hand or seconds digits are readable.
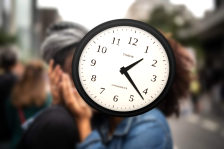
1:22
